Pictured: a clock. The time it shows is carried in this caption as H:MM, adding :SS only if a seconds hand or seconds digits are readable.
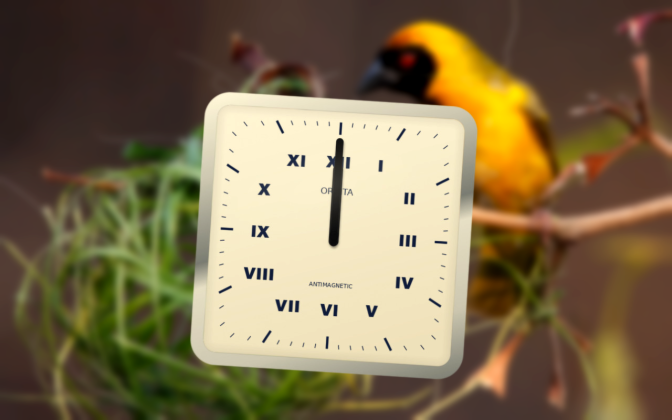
12:00
